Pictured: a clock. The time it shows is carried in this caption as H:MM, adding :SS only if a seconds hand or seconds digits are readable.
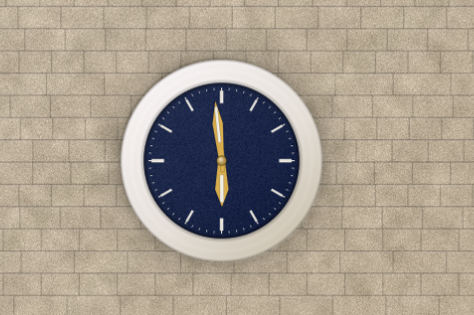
5:59
